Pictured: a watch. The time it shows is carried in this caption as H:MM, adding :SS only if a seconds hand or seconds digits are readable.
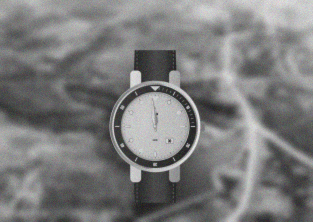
11:59
